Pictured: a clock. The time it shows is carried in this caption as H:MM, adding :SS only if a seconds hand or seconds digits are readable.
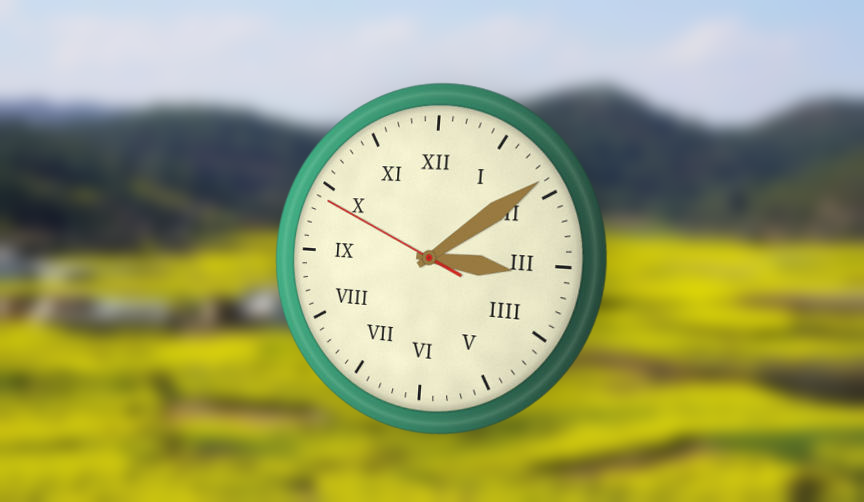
3:08:49
